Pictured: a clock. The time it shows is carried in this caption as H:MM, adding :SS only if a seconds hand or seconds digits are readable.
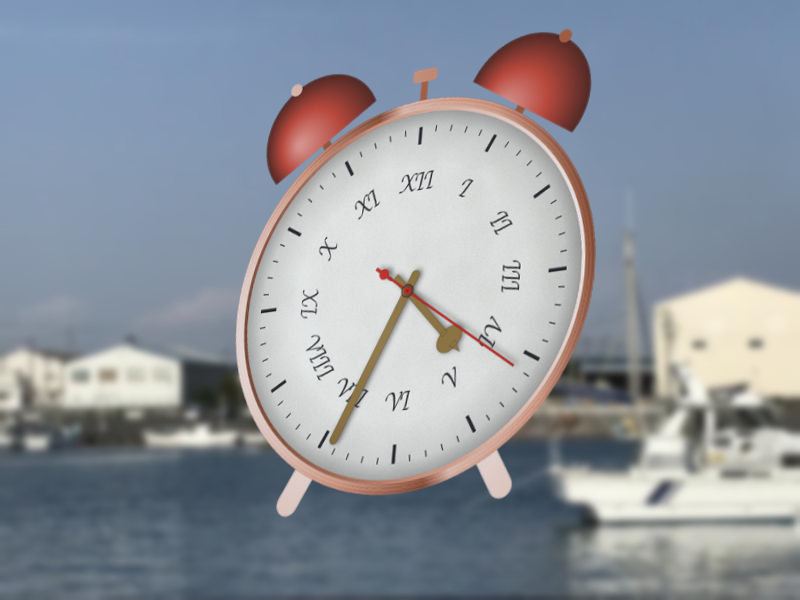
4:34:21
